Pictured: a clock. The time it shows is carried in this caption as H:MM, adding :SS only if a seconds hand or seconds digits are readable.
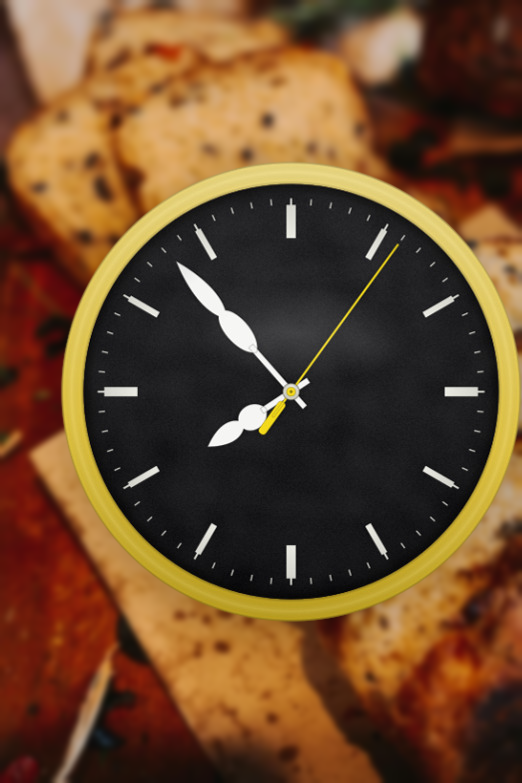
7:53:06
